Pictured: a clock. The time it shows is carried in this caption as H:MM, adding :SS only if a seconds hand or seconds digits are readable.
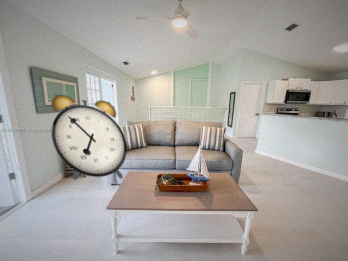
6:53
